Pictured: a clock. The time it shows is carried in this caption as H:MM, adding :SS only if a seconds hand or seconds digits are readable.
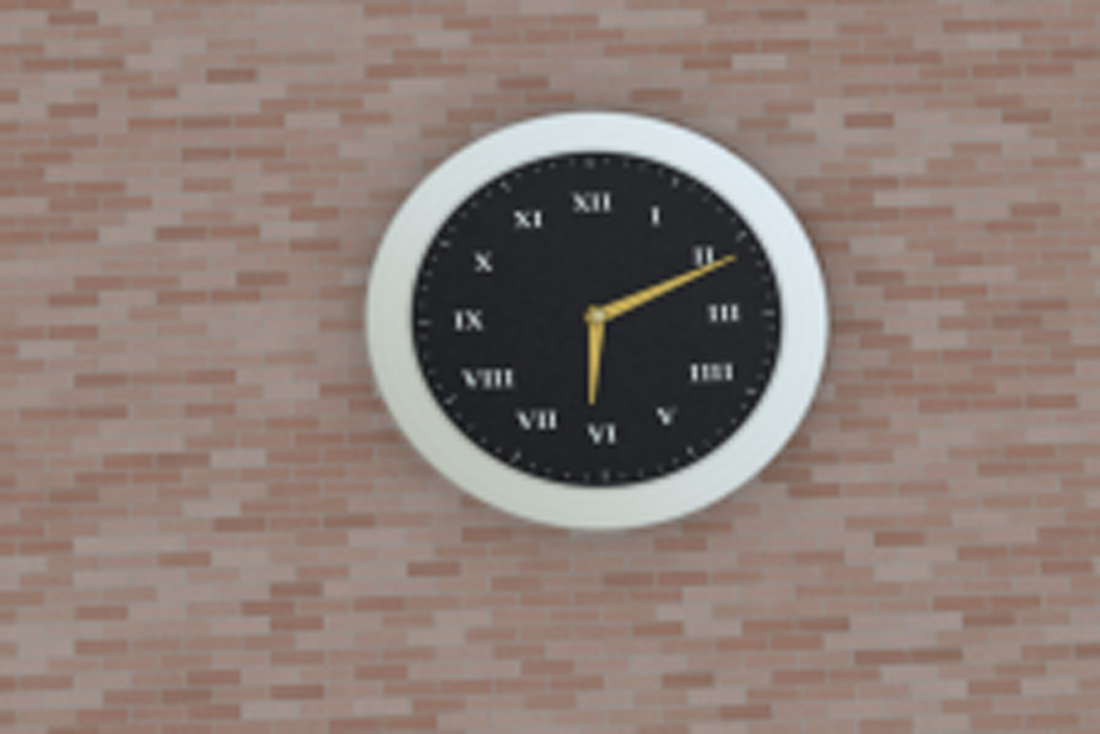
6:11
